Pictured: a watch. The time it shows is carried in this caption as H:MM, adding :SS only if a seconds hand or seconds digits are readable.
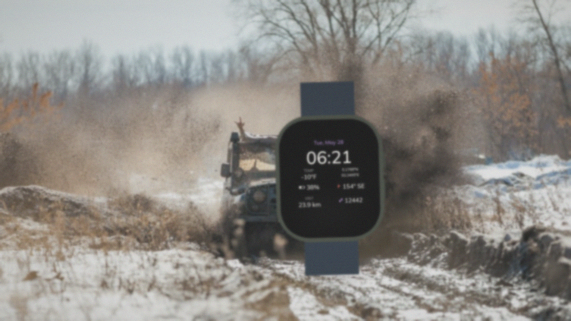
6:21
